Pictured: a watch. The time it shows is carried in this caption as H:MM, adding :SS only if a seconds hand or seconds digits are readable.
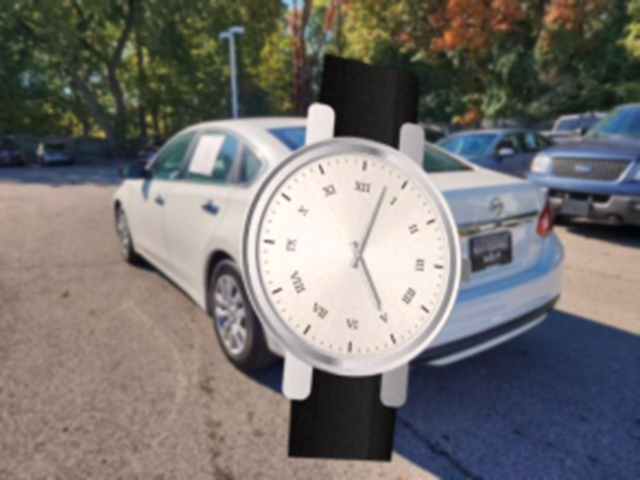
5:03
